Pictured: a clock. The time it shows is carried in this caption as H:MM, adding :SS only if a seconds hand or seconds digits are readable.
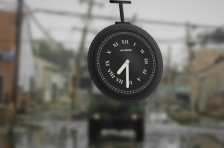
7:31
